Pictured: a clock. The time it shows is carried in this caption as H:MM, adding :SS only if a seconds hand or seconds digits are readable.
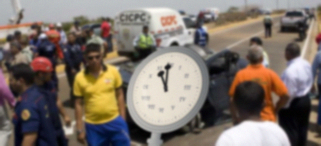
10:59
